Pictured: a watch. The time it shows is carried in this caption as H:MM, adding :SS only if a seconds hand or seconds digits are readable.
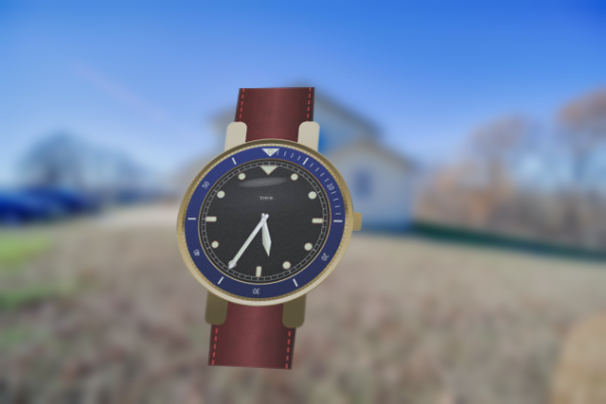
5:35
